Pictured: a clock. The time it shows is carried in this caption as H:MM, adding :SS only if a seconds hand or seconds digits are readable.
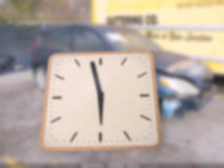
5:58
